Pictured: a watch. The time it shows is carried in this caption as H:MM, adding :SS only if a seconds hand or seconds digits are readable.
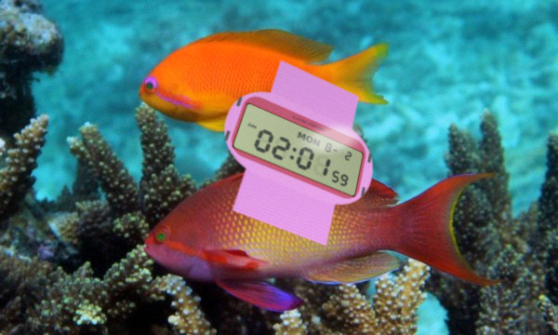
2:01:59
